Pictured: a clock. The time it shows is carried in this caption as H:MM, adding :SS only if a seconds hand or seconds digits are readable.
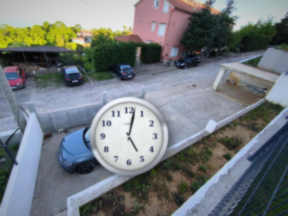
5:02
